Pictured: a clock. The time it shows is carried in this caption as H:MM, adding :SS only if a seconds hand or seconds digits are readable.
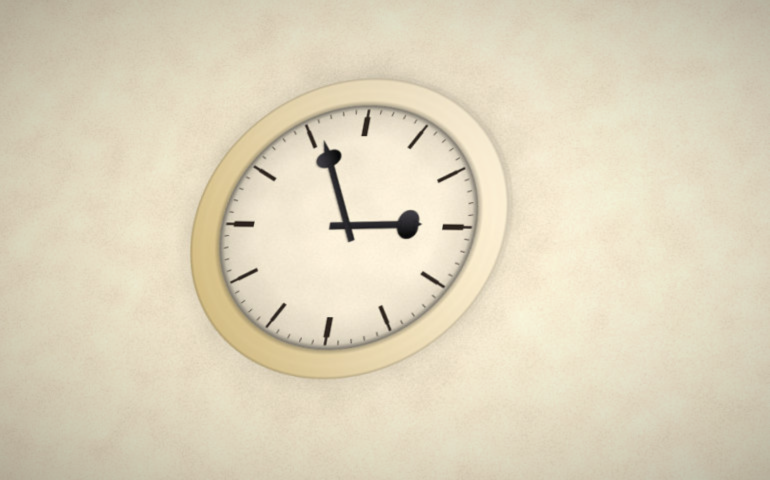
2:56
